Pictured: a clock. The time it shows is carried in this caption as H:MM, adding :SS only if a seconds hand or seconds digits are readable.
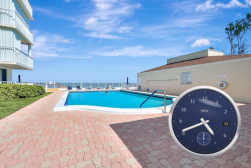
4:41
